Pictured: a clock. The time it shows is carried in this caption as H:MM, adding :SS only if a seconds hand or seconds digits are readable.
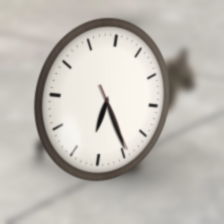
6:24:24
